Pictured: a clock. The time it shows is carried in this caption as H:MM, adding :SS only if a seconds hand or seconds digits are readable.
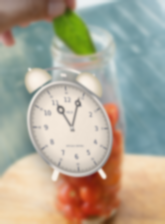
11:04
